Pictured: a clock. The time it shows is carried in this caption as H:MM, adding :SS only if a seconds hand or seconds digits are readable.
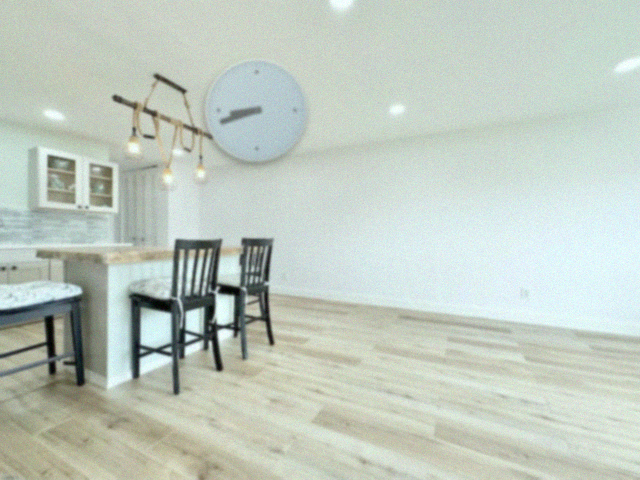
8:42
